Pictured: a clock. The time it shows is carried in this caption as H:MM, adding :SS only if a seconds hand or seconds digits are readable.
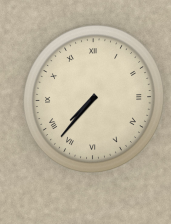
7:37
